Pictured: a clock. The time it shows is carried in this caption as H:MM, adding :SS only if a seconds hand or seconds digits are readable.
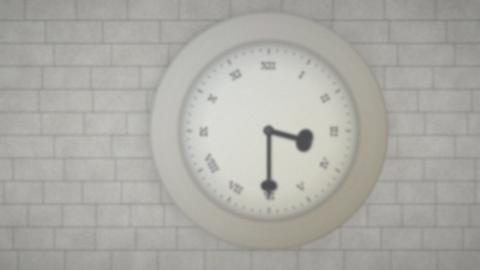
3:30
